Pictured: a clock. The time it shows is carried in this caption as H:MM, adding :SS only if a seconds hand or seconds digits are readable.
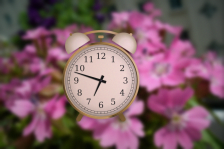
6:48
